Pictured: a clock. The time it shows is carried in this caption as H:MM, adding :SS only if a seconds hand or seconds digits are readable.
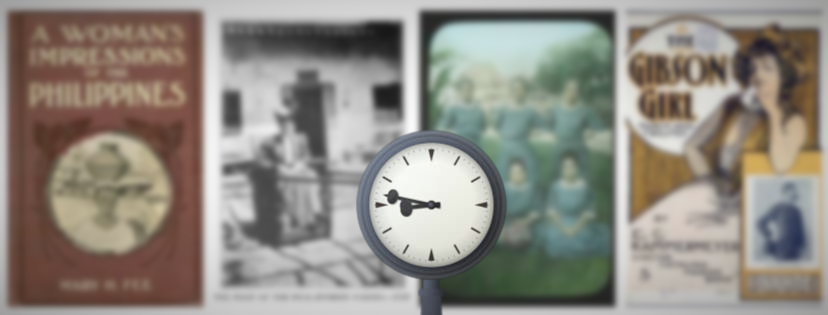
8:47
